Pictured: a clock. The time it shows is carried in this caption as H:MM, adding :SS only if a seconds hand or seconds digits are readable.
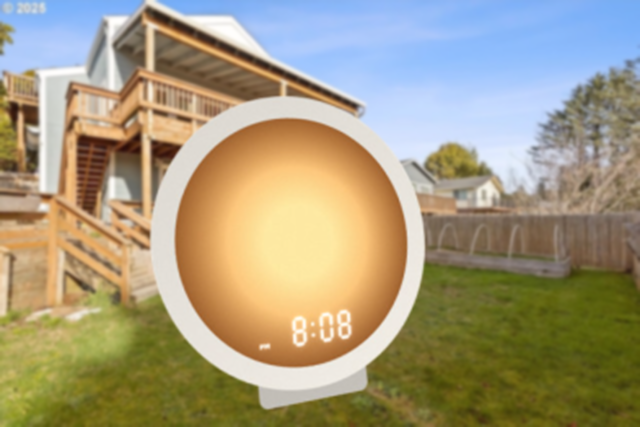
8:08
